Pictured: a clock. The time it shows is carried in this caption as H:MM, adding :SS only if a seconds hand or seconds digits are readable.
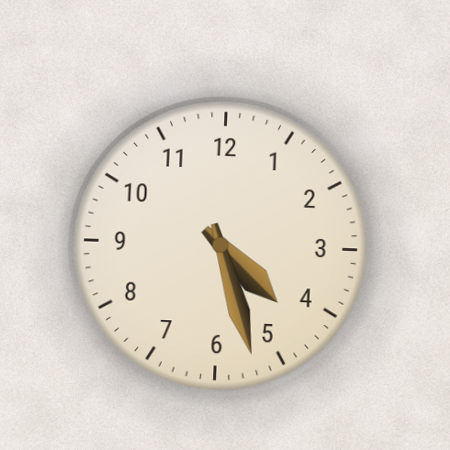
4:27
